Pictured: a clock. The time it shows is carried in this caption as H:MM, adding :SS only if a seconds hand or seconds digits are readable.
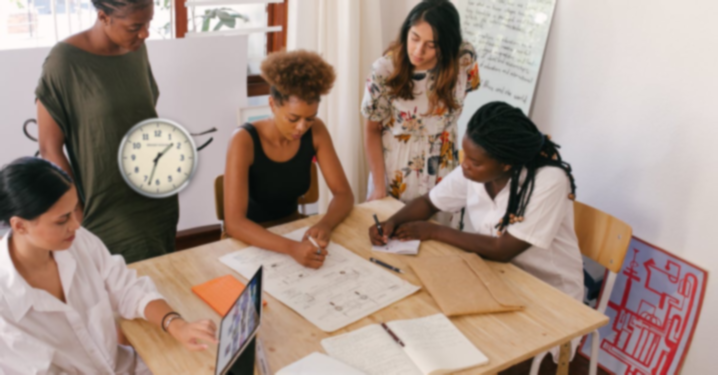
1:33
